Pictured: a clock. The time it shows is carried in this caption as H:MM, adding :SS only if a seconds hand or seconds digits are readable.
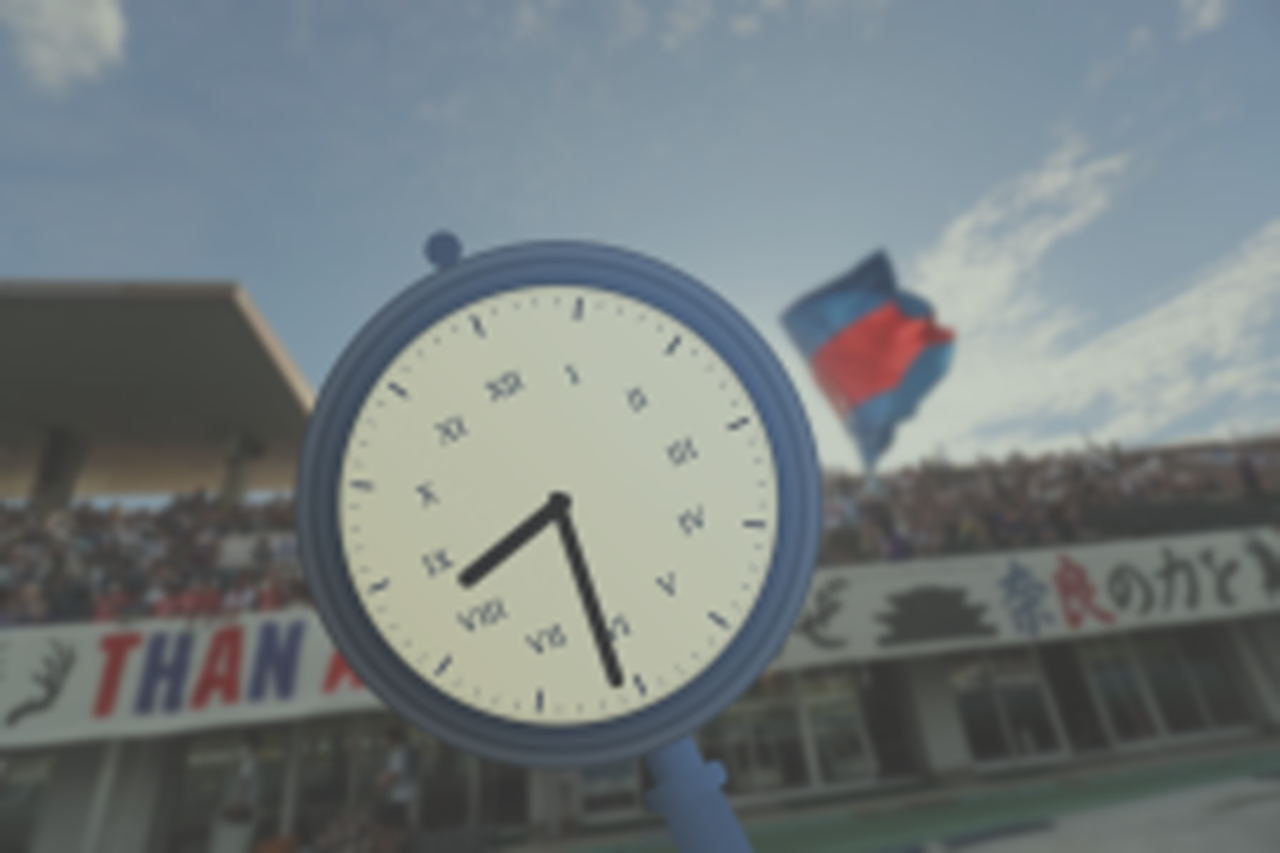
8:31
